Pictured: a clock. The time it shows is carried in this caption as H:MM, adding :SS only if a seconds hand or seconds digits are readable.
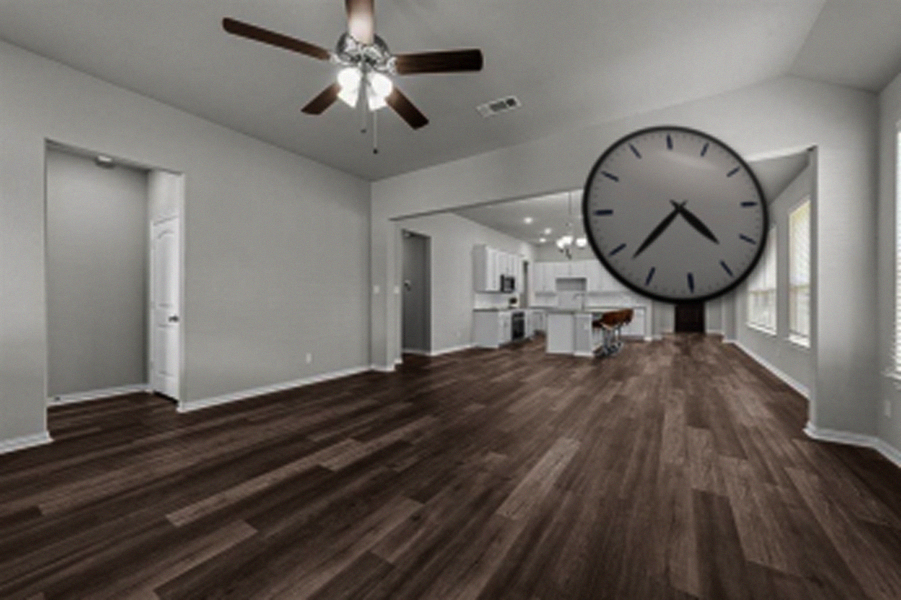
4:38
